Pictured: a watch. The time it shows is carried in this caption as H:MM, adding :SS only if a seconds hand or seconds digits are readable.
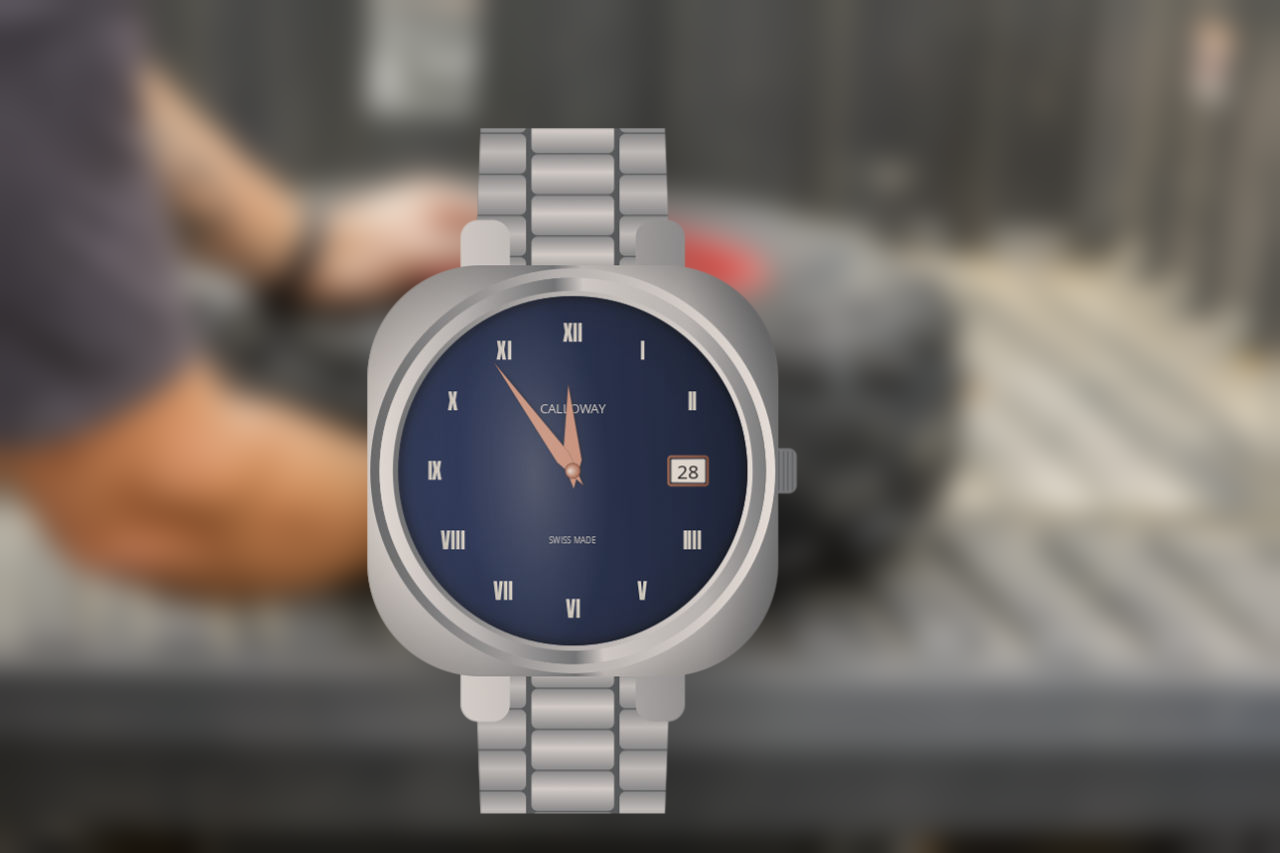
11:54
